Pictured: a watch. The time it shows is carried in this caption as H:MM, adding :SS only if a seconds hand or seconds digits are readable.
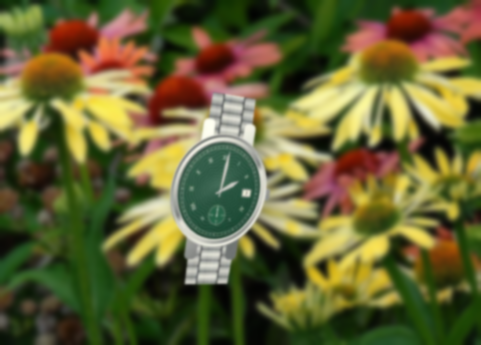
2:01
